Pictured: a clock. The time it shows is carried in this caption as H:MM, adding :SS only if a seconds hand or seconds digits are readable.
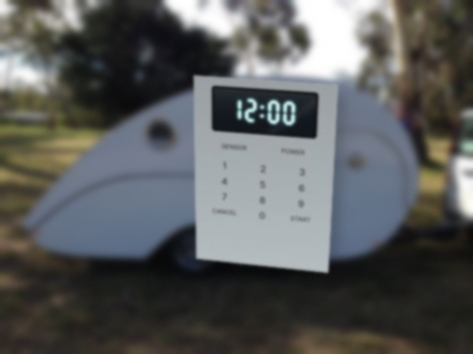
12:00
